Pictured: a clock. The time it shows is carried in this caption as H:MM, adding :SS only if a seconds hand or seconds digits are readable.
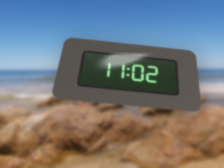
11:02
